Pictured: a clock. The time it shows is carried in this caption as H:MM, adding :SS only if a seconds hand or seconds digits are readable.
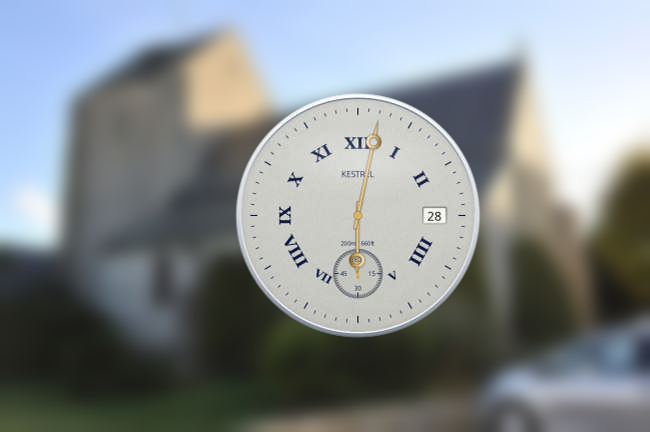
6:02
